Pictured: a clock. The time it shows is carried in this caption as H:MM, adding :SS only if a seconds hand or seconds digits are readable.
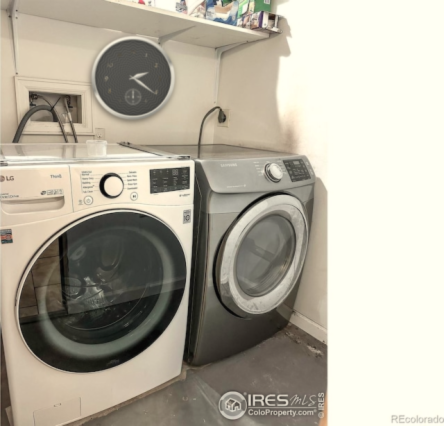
2:21
